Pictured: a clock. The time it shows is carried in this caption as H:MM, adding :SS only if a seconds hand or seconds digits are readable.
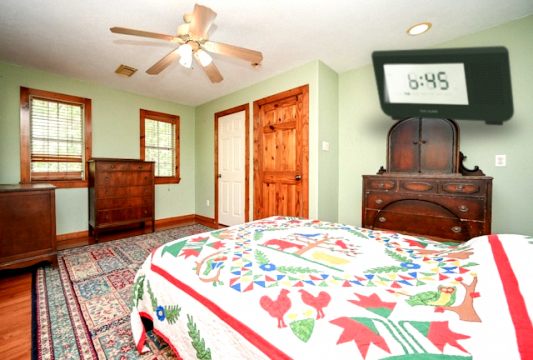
6:45
